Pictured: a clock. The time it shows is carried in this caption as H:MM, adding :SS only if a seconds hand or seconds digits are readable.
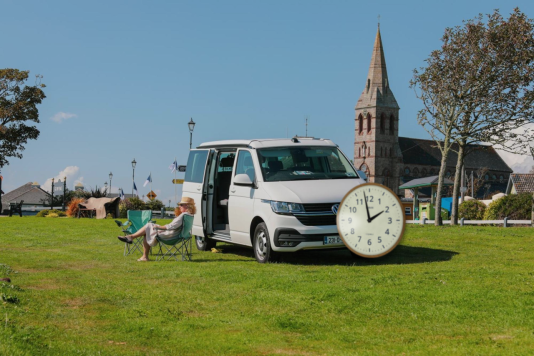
1:58
